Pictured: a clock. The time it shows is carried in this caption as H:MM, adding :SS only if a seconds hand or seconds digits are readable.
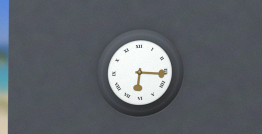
6:16
